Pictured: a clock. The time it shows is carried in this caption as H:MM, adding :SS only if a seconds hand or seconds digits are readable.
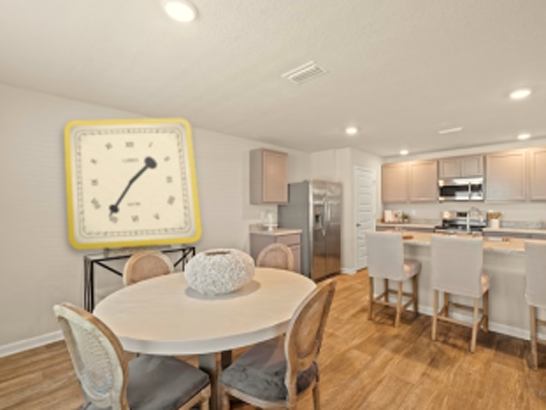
1:36
